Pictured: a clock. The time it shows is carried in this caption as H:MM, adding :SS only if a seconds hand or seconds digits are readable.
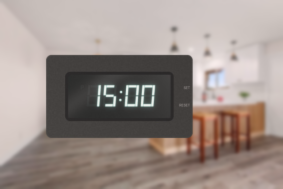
15:00
